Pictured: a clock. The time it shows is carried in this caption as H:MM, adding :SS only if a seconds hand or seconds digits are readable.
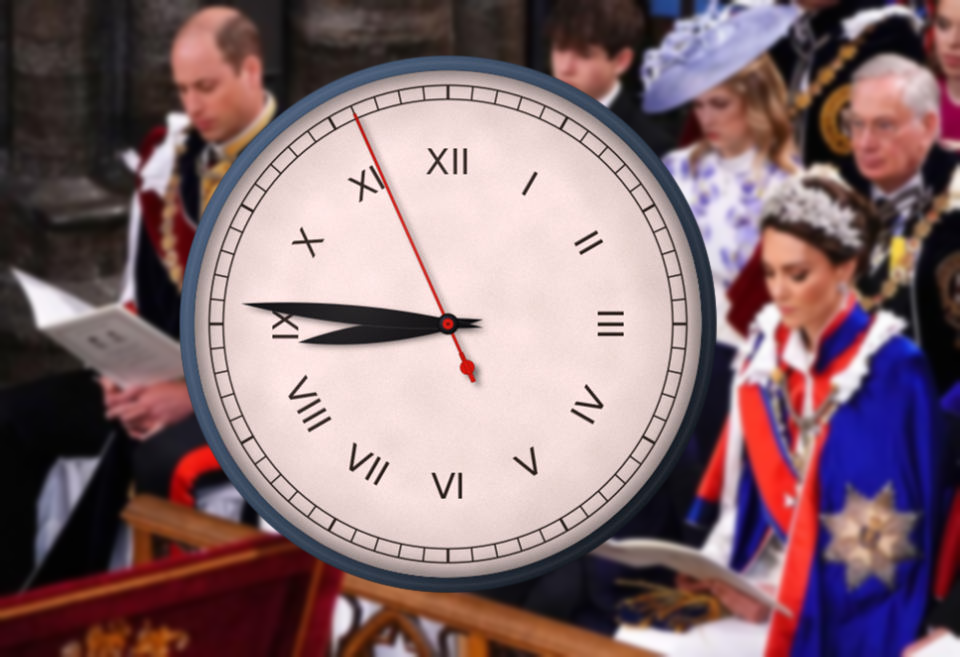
8:45:56
